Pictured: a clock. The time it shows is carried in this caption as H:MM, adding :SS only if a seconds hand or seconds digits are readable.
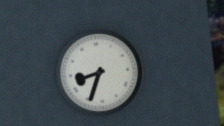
8:34
